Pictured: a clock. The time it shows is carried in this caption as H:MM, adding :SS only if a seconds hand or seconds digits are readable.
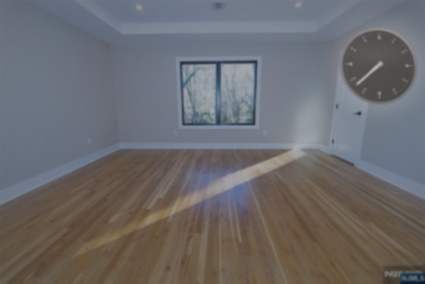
7:38
